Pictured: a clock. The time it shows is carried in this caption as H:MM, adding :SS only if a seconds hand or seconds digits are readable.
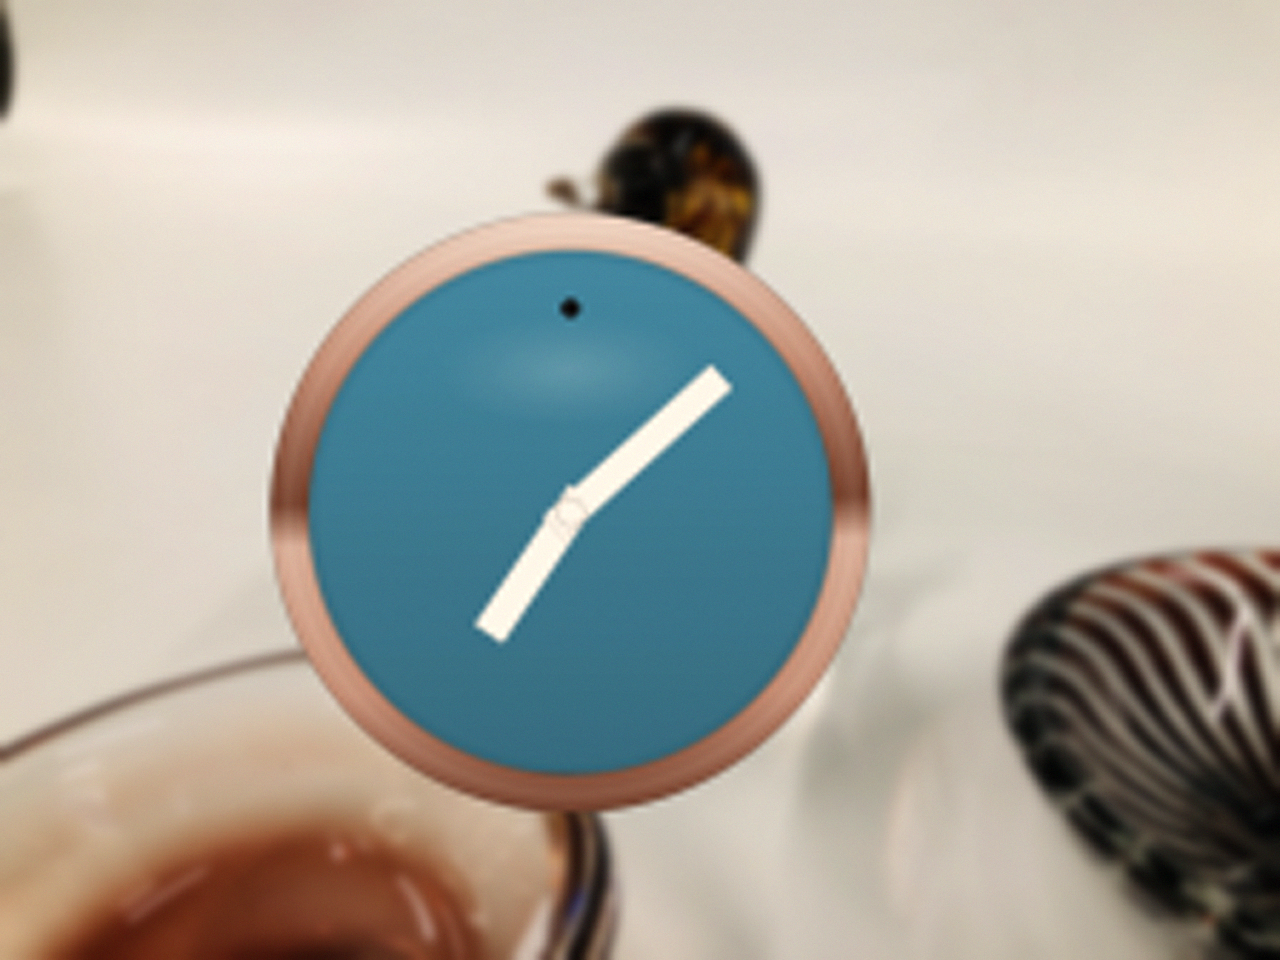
7:08
